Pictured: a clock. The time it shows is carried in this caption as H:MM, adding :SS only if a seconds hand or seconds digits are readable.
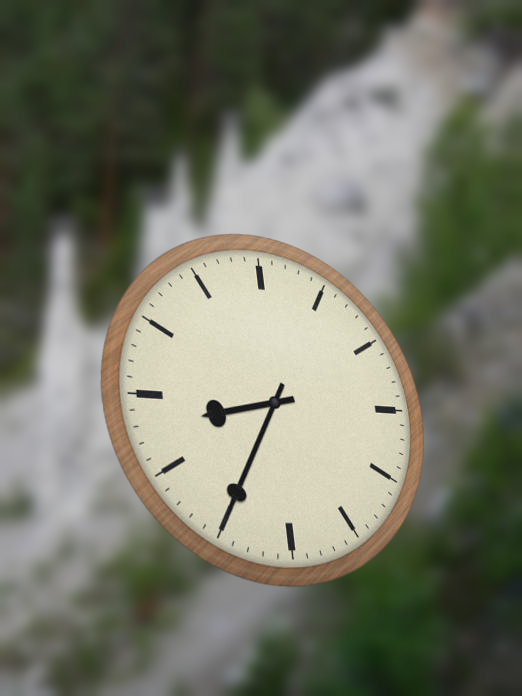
8:35
